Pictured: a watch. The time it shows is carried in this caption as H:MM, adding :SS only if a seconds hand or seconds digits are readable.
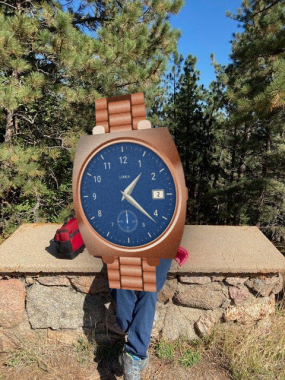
1:22
